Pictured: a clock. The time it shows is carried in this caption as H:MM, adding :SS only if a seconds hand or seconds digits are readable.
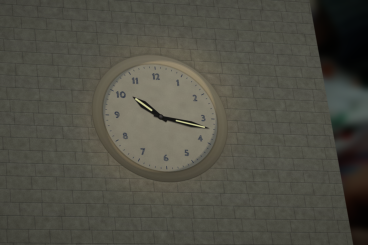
10:17
